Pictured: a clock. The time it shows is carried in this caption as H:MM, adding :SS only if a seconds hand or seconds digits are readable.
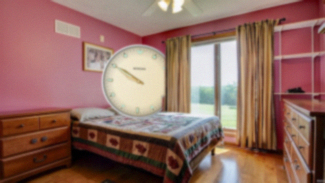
9:50
